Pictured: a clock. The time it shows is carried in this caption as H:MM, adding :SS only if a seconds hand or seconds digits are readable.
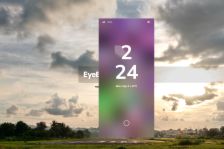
2:24
